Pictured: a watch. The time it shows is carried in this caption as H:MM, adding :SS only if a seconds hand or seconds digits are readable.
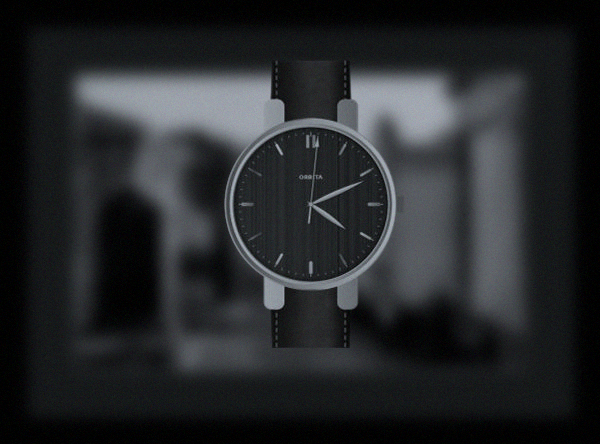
4:11:01
